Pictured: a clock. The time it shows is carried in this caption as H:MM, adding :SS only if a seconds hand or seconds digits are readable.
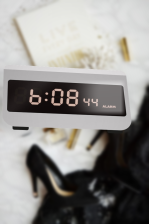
6:08:44
